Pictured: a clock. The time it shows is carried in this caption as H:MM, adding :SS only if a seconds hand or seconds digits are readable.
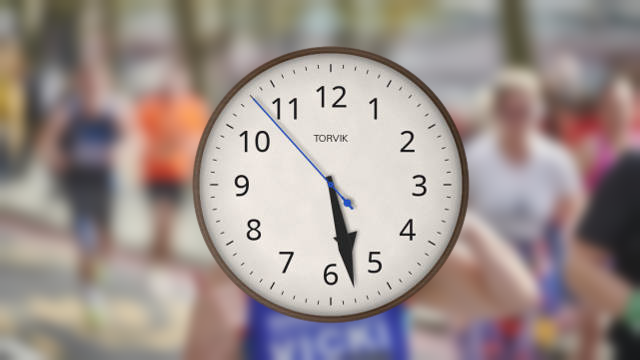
5:27:53
